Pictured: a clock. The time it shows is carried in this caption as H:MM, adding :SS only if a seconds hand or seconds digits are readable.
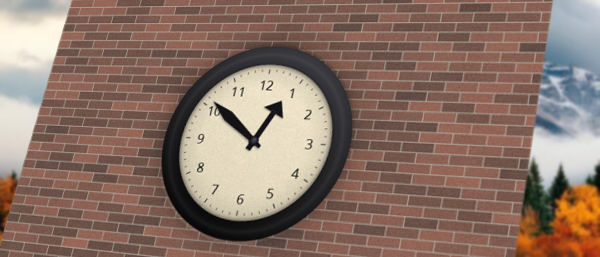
12:51
